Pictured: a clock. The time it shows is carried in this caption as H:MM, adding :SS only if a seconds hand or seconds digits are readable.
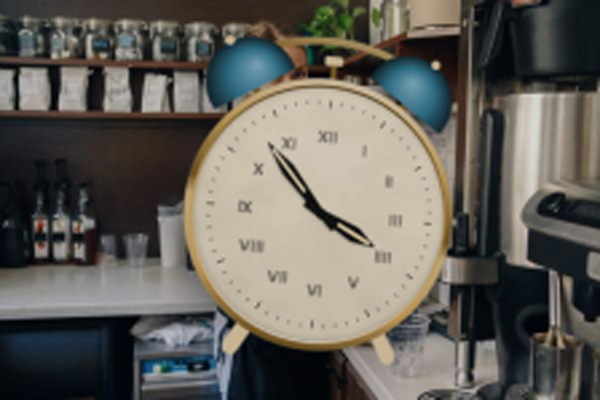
3:53
